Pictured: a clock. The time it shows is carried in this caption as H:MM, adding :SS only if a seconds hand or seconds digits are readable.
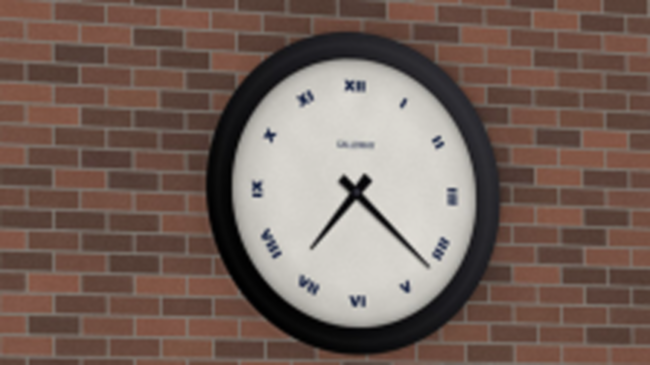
7:22
